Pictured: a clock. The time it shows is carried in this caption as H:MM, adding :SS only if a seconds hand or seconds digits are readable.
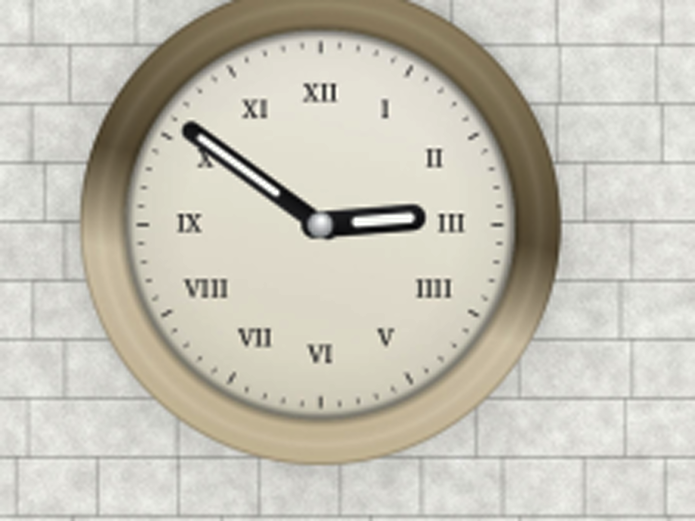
2:51
